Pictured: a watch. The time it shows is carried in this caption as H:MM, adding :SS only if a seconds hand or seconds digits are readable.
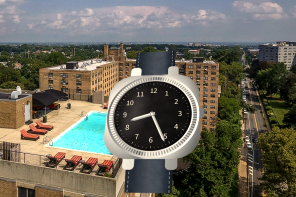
8:26
